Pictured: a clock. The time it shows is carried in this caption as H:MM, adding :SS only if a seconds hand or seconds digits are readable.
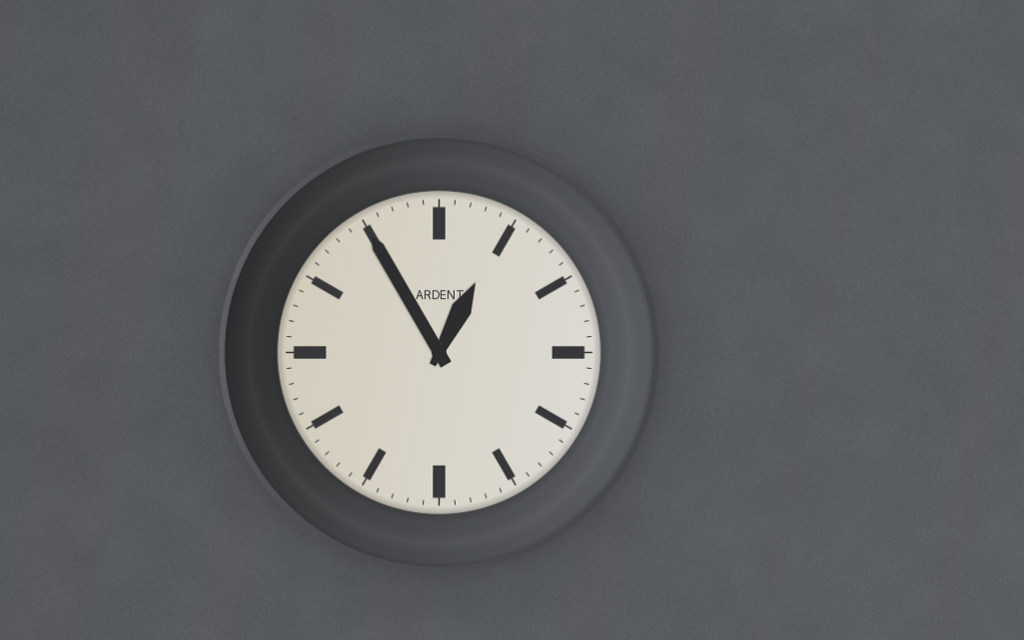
12:55
